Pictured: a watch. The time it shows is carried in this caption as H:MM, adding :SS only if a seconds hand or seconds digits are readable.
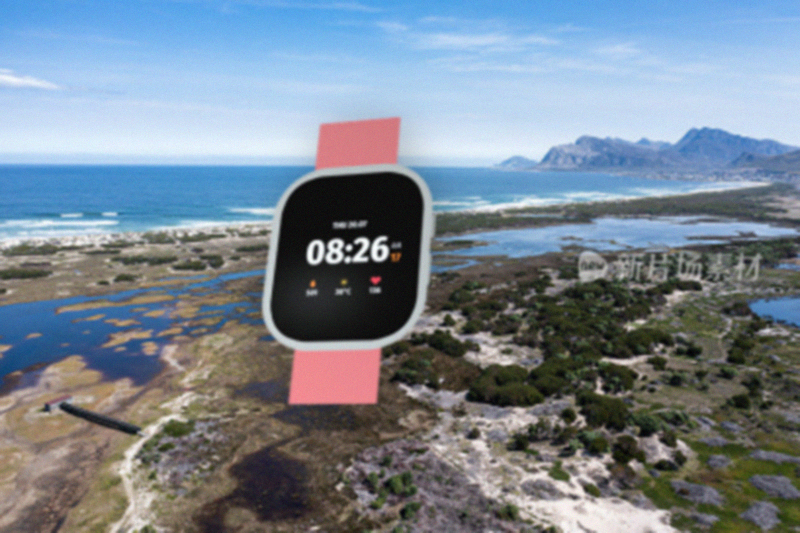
8:26
